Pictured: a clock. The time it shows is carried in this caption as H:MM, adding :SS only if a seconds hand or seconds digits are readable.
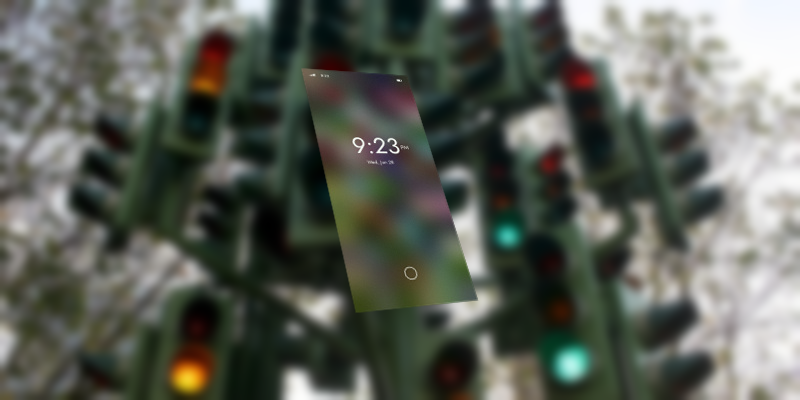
9:23
